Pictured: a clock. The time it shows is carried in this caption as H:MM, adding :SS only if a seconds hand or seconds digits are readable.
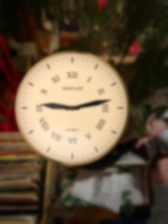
9:13
